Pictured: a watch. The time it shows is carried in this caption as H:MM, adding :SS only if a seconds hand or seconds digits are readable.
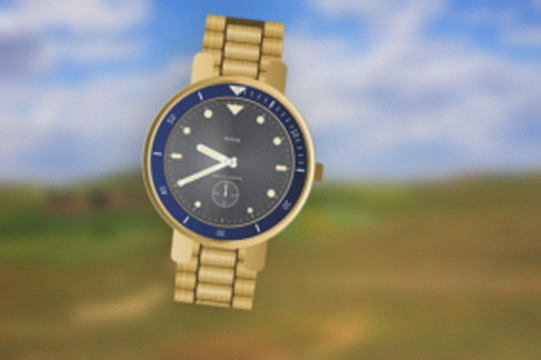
9:40
